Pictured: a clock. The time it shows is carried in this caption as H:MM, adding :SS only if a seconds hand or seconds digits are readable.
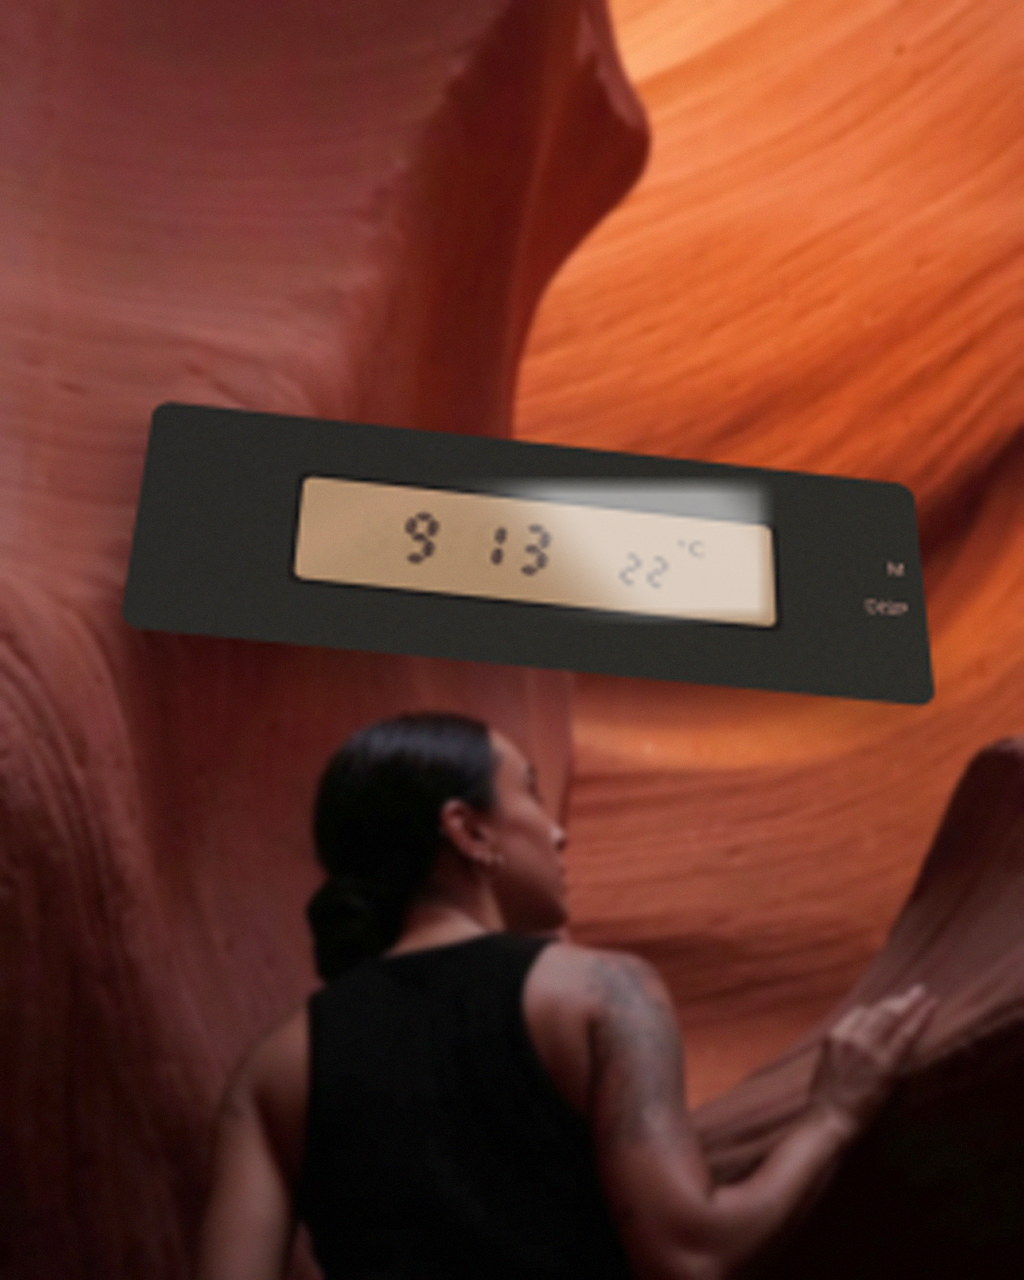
9:13
